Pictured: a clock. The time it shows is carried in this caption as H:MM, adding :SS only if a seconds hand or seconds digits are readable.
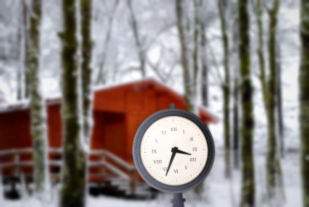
3:34
